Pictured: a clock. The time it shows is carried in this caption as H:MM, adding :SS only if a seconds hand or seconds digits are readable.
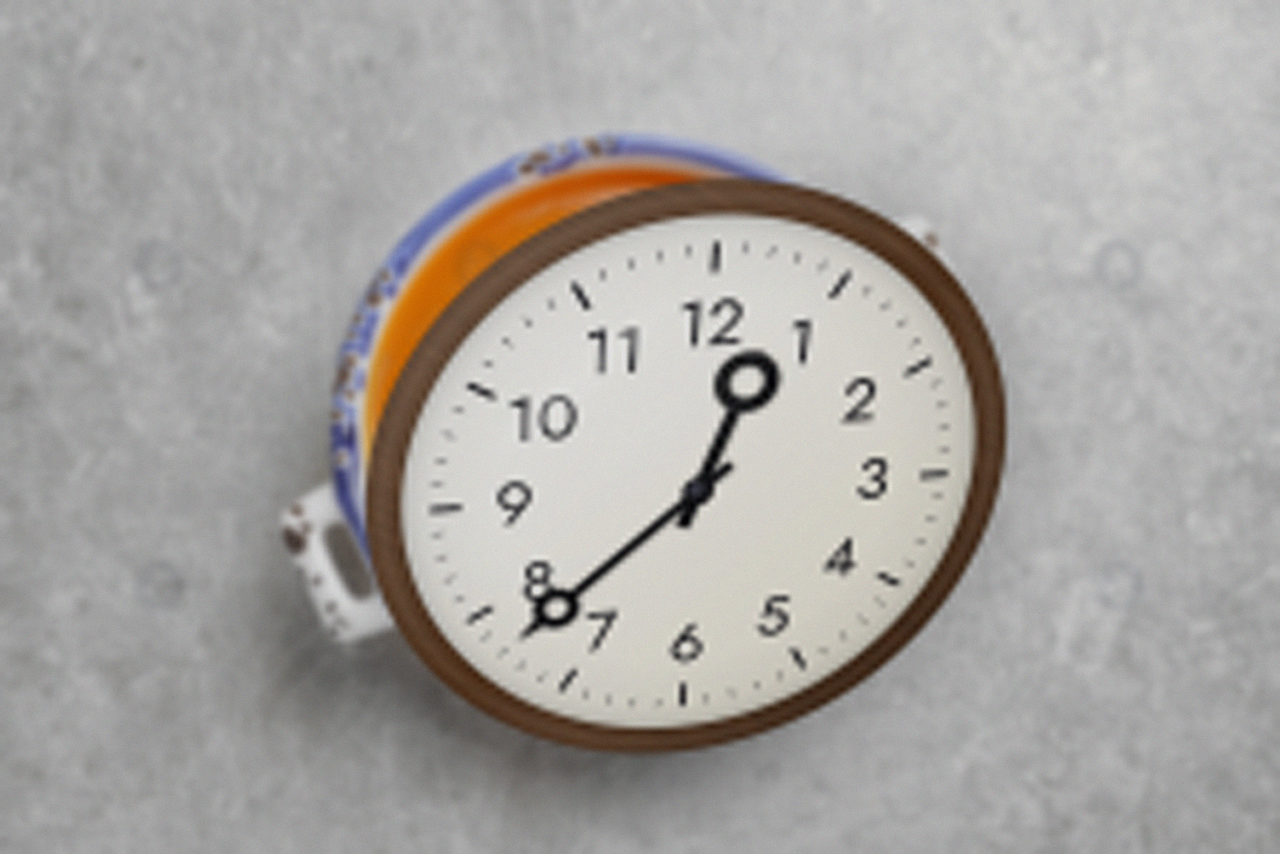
12:38
